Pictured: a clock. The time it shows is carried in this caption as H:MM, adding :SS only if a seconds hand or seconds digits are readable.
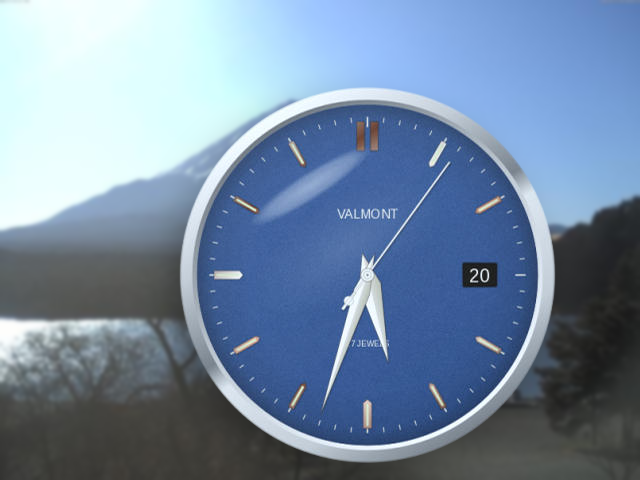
5:33:06
